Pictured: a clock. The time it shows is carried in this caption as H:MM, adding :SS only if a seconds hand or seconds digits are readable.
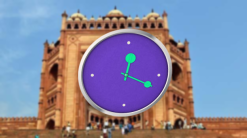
12:19
